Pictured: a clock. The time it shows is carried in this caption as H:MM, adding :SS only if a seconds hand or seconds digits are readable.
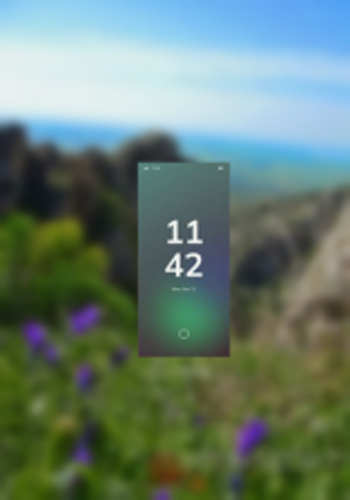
11:42
